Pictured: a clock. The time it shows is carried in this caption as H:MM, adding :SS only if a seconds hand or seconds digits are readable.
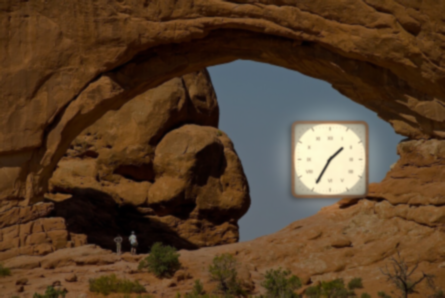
1:35
